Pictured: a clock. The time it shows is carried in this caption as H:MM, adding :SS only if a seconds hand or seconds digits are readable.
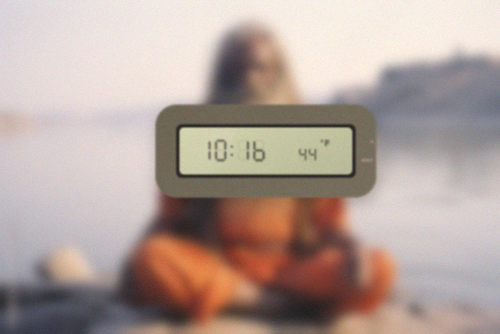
10:16
